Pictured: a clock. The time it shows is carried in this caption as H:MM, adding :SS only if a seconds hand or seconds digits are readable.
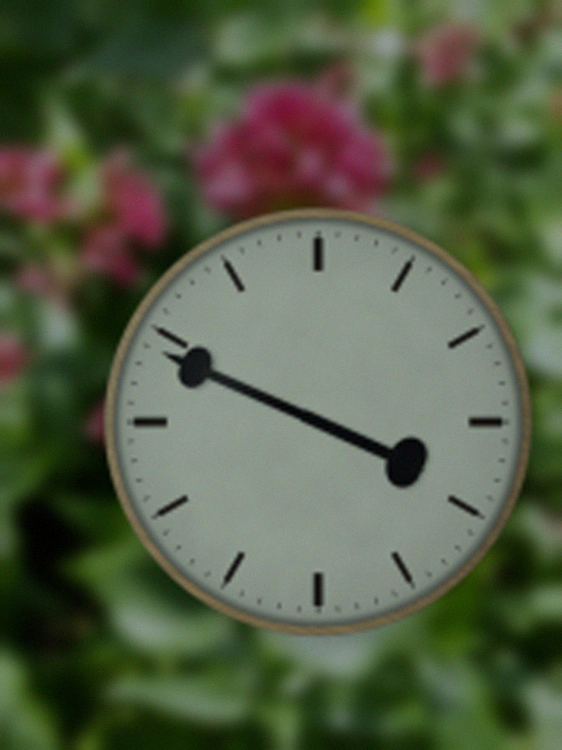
3:49
